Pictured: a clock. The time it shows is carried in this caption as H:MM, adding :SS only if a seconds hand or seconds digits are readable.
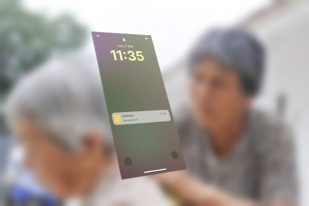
11:35
